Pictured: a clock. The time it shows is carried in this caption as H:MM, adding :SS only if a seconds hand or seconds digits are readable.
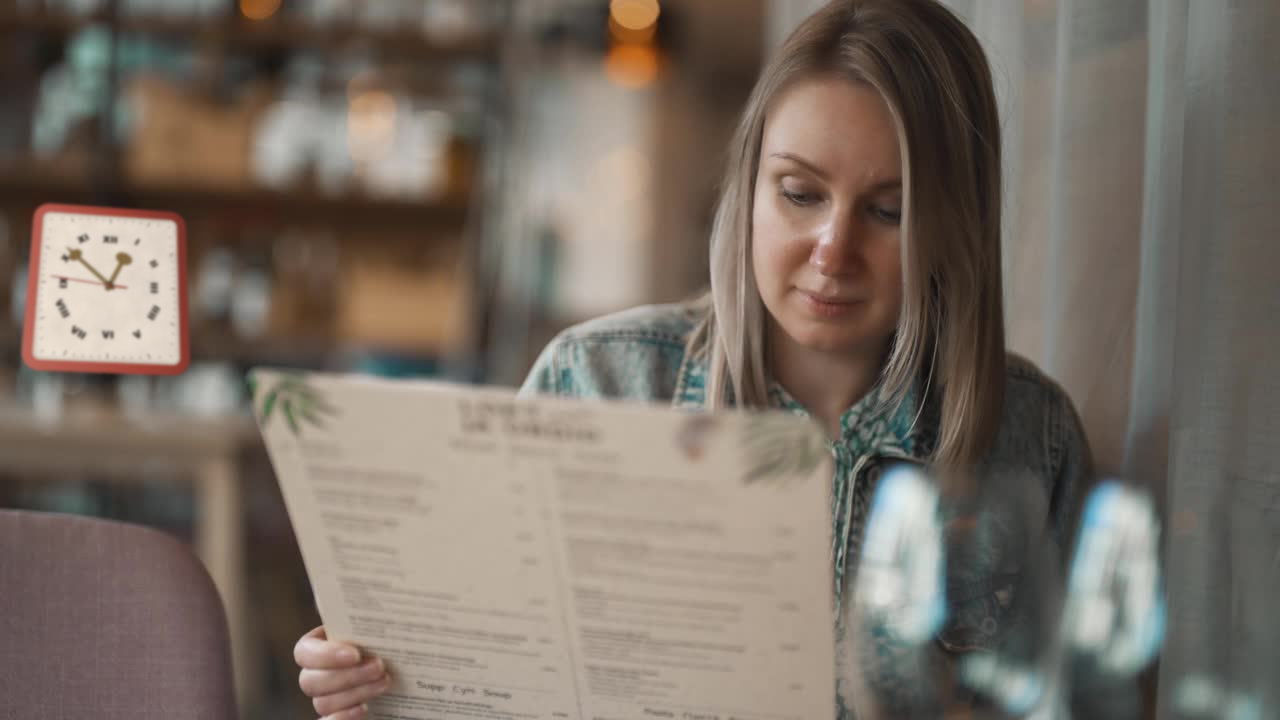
12:51:46
